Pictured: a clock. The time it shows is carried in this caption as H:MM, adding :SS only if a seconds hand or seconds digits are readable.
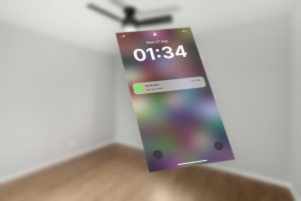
1:34
